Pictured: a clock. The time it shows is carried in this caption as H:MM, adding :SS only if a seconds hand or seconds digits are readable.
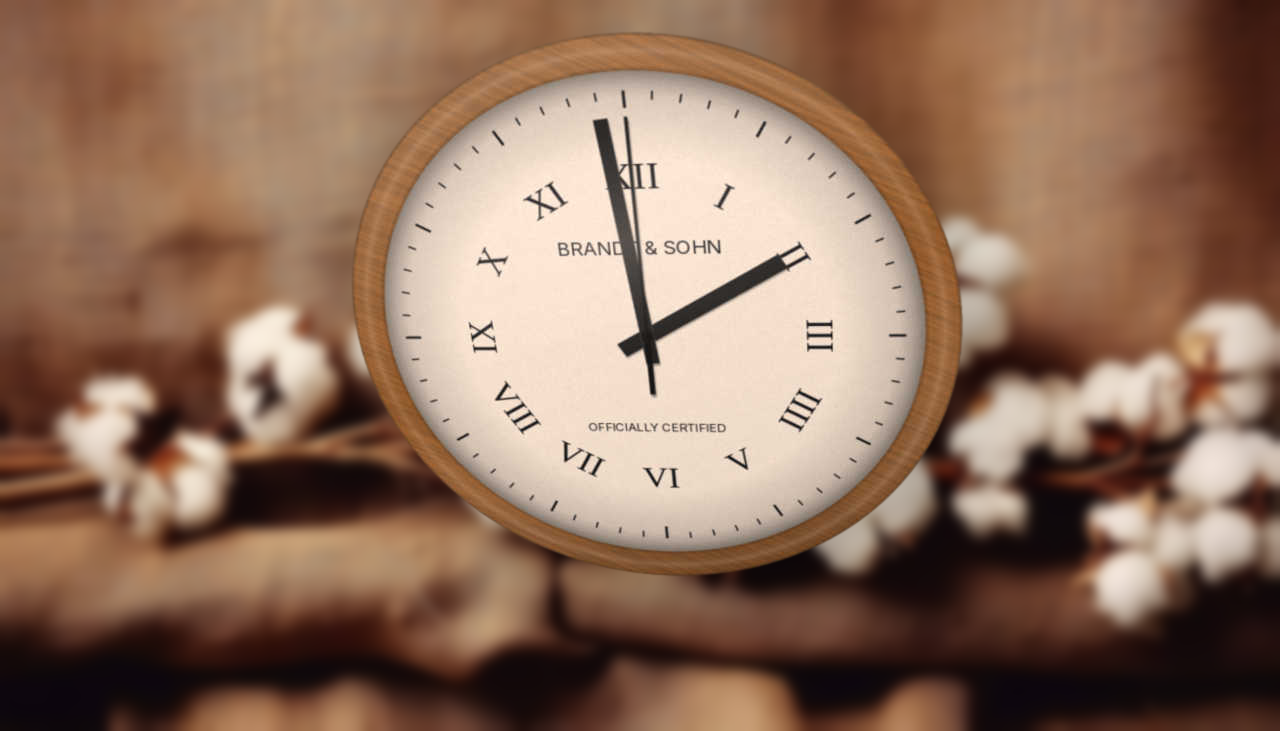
1:59:00
